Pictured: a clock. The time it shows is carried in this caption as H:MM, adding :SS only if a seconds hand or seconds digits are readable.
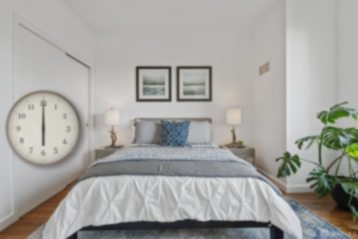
6:00
